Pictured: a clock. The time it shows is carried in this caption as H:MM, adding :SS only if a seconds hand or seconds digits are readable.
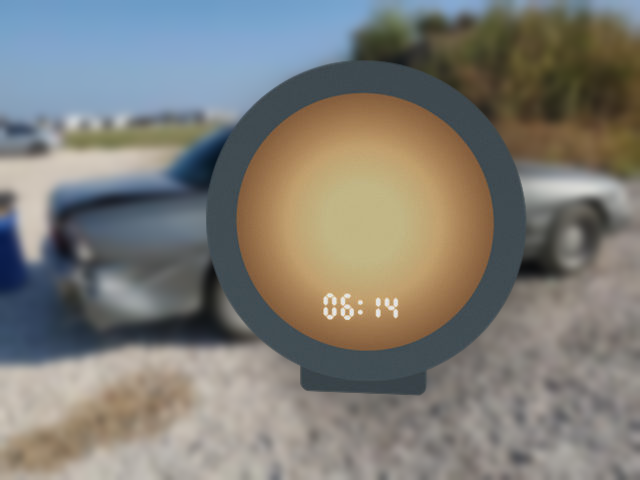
6:14
